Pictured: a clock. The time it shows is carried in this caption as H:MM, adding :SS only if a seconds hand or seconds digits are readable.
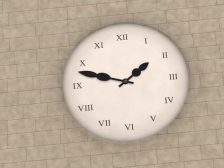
1:48
